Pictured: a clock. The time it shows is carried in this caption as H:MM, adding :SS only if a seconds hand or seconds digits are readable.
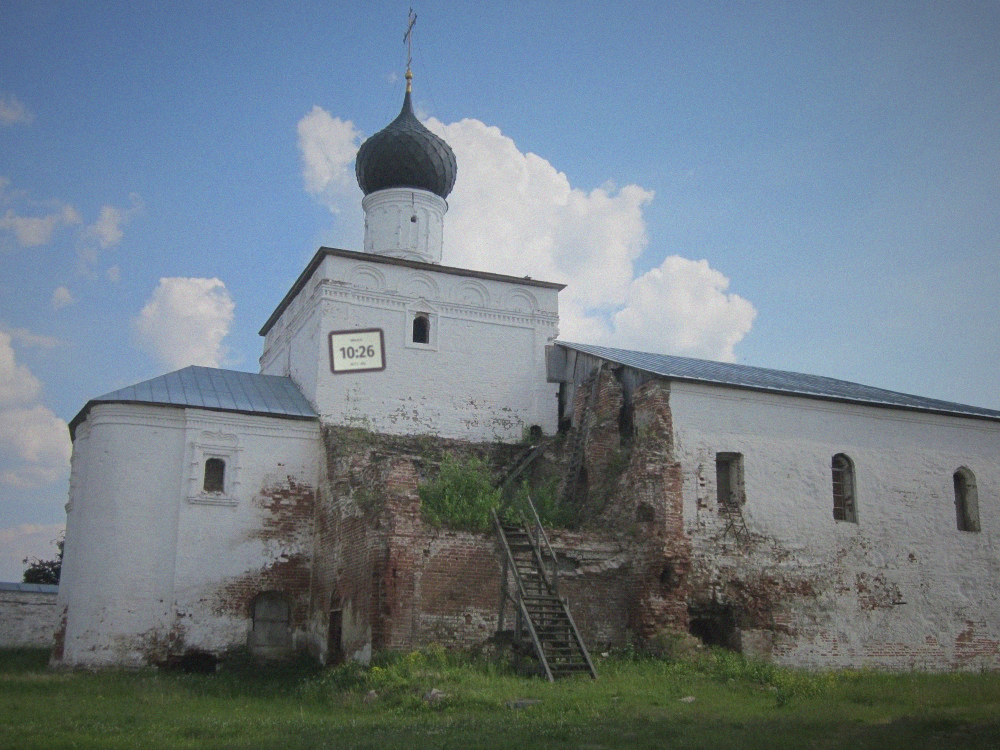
10:26
